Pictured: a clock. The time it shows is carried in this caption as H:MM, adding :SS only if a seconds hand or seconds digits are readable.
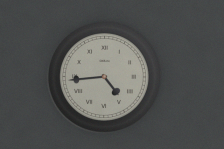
4:44
